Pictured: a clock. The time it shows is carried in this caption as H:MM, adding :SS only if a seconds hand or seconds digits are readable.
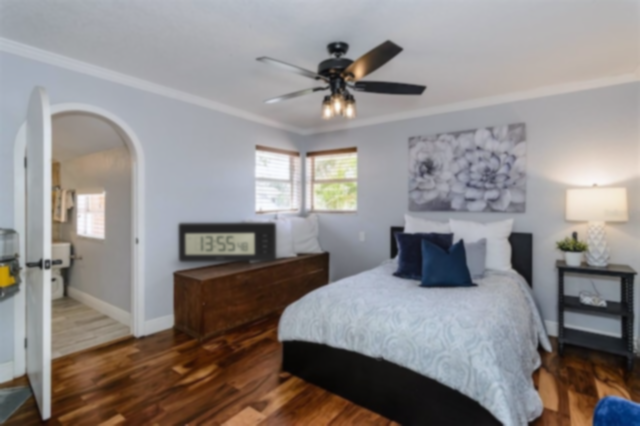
13:55
